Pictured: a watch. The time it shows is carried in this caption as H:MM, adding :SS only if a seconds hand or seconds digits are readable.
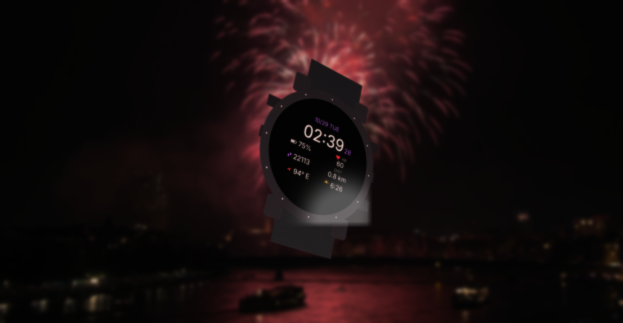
2:39
